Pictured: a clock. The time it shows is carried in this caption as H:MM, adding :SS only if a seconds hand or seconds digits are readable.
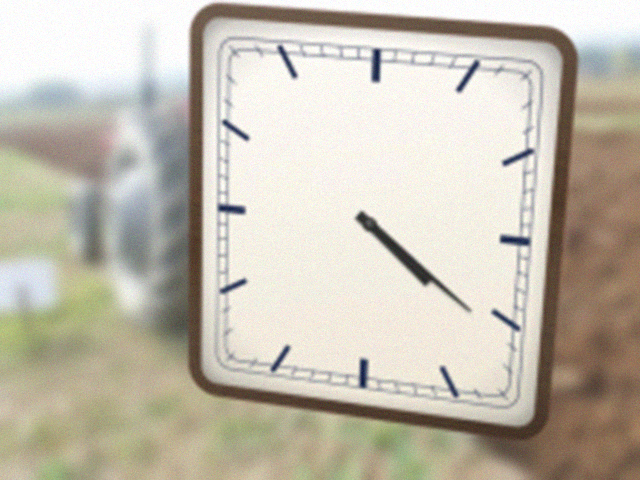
4:21
